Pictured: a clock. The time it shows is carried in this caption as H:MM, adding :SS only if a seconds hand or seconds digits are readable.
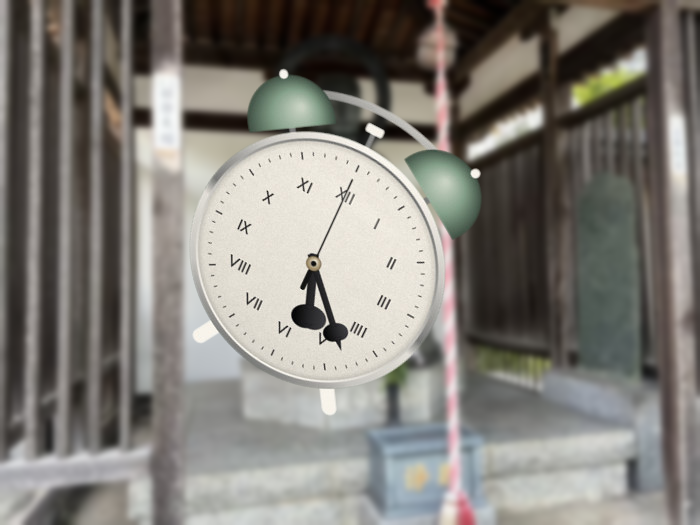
5:23:00
